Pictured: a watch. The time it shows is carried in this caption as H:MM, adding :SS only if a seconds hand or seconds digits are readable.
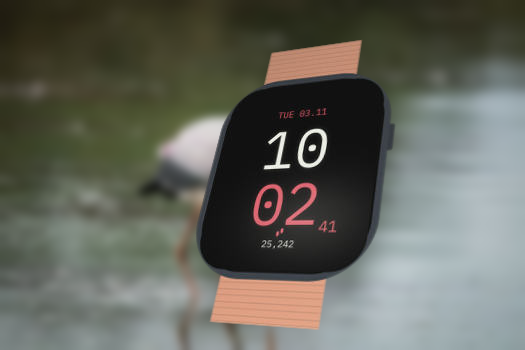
10:02:41
